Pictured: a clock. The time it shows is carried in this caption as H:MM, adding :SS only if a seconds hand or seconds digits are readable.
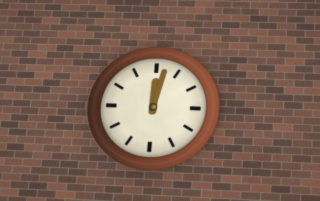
12:02
